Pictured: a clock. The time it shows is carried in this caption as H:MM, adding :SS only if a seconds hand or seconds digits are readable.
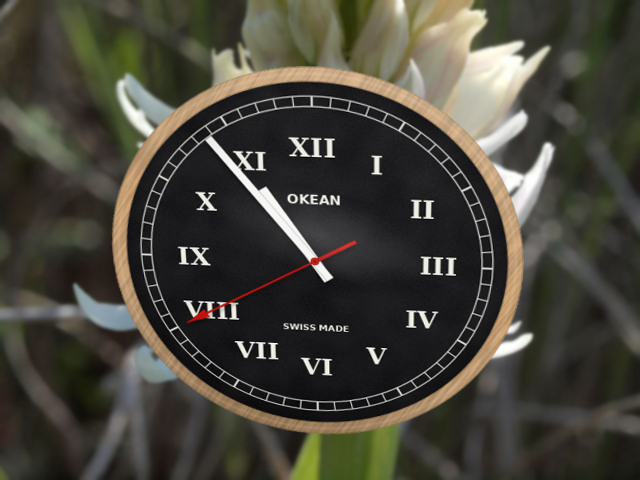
10:53:40
